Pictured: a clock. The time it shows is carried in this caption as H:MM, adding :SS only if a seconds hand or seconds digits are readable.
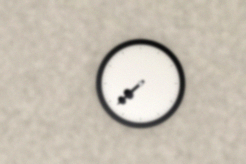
7:38
